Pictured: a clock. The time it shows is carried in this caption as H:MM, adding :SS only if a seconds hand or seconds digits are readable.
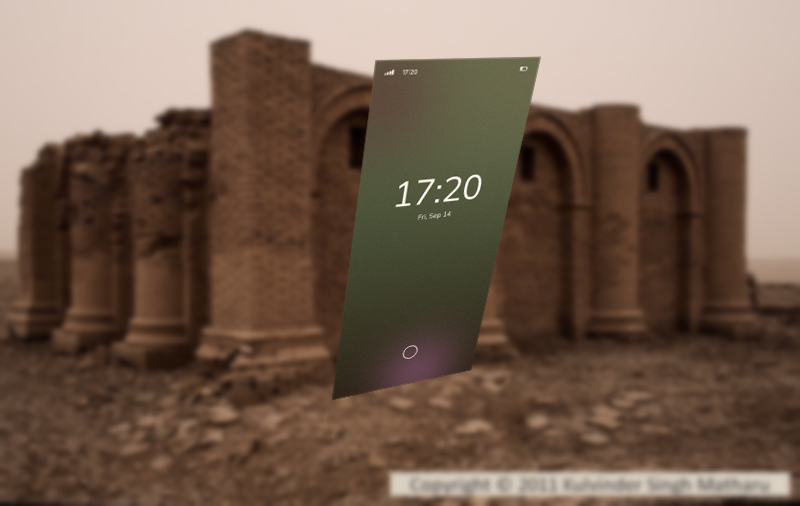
17:20
